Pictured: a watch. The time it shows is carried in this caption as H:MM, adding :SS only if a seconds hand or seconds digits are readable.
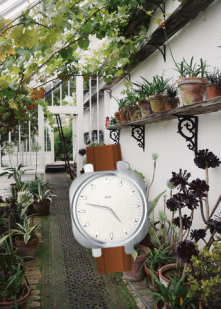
4:48
